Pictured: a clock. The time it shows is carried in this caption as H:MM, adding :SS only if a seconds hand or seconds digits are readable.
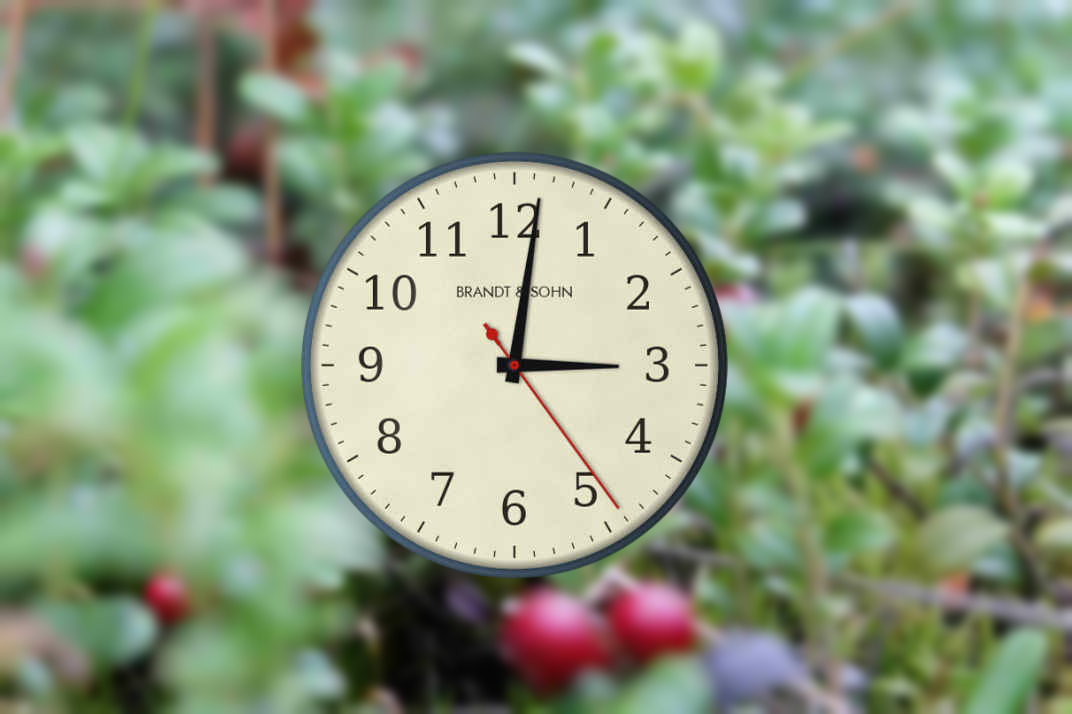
3:01:24
